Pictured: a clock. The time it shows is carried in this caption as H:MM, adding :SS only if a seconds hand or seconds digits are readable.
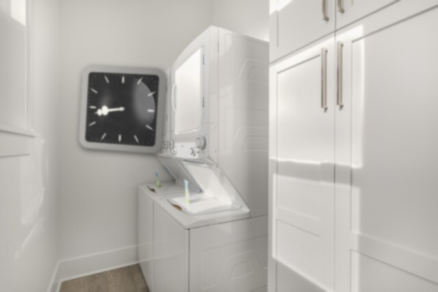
8:43
